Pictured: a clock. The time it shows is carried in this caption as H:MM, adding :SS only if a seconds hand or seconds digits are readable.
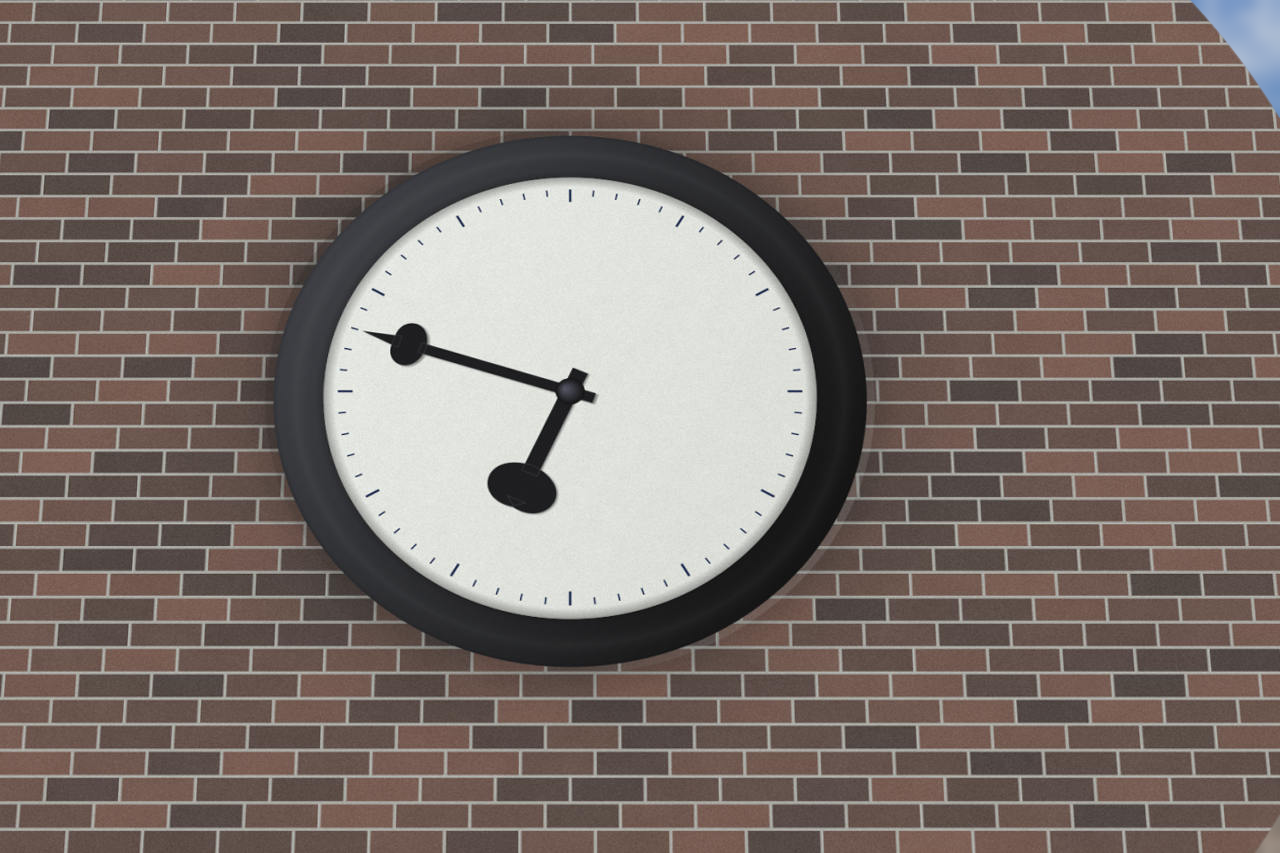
6:48
